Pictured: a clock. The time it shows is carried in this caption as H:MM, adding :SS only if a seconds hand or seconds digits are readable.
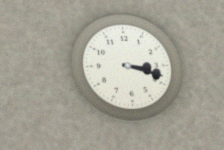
3:18
